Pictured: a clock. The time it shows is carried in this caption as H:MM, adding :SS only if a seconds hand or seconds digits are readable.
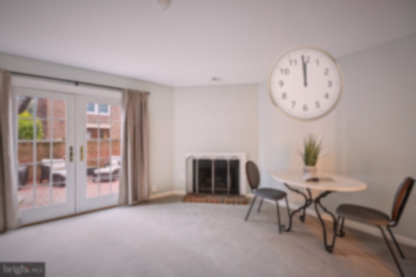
11:59
